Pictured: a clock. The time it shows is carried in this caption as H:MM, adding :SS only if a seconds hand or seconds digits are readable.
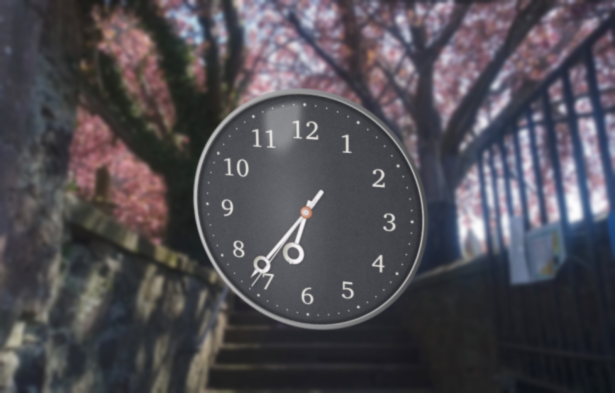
6:36:36
